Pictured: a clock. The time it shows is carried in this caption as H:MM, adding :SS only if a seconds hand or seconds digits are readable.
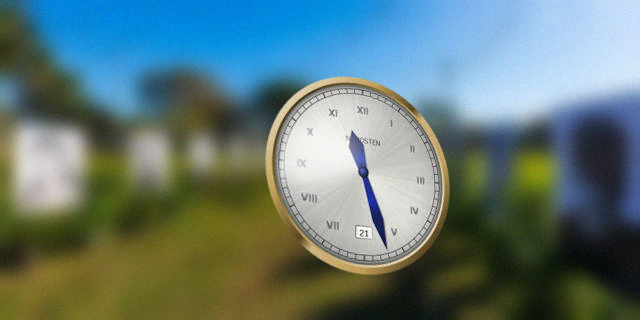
11:27
